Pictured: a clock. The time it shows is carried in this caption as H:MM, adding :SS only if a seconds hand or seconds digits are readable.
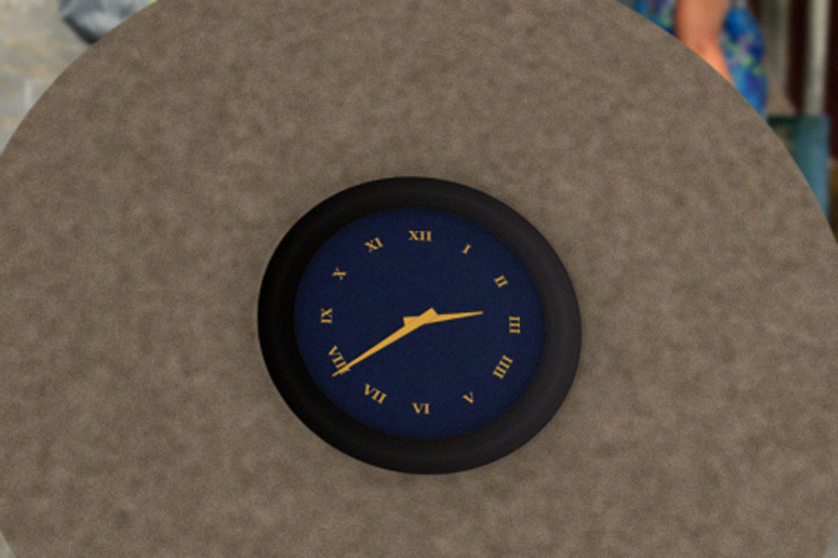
2:39
